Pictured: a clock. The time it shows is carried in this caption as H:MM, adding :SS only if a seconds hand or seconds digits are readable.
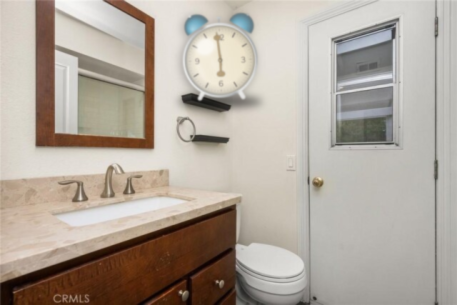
5:59
